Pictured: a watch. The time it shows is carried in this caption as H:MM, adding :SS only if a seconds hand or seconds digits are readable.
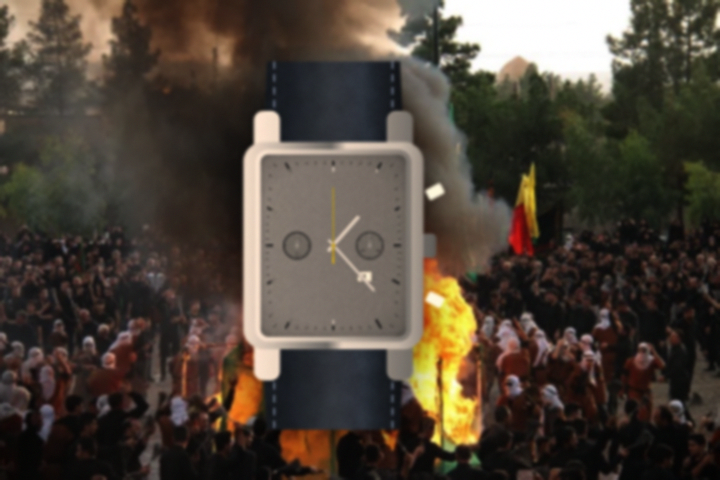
1:23
